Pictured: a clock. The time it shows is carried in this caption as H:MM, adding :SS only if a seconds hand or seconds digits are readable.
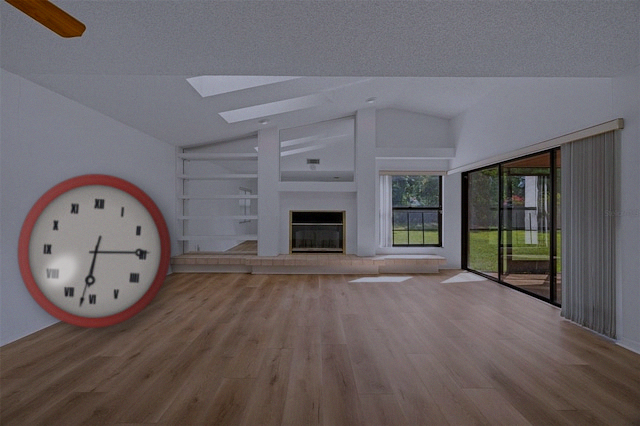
6:14:32
